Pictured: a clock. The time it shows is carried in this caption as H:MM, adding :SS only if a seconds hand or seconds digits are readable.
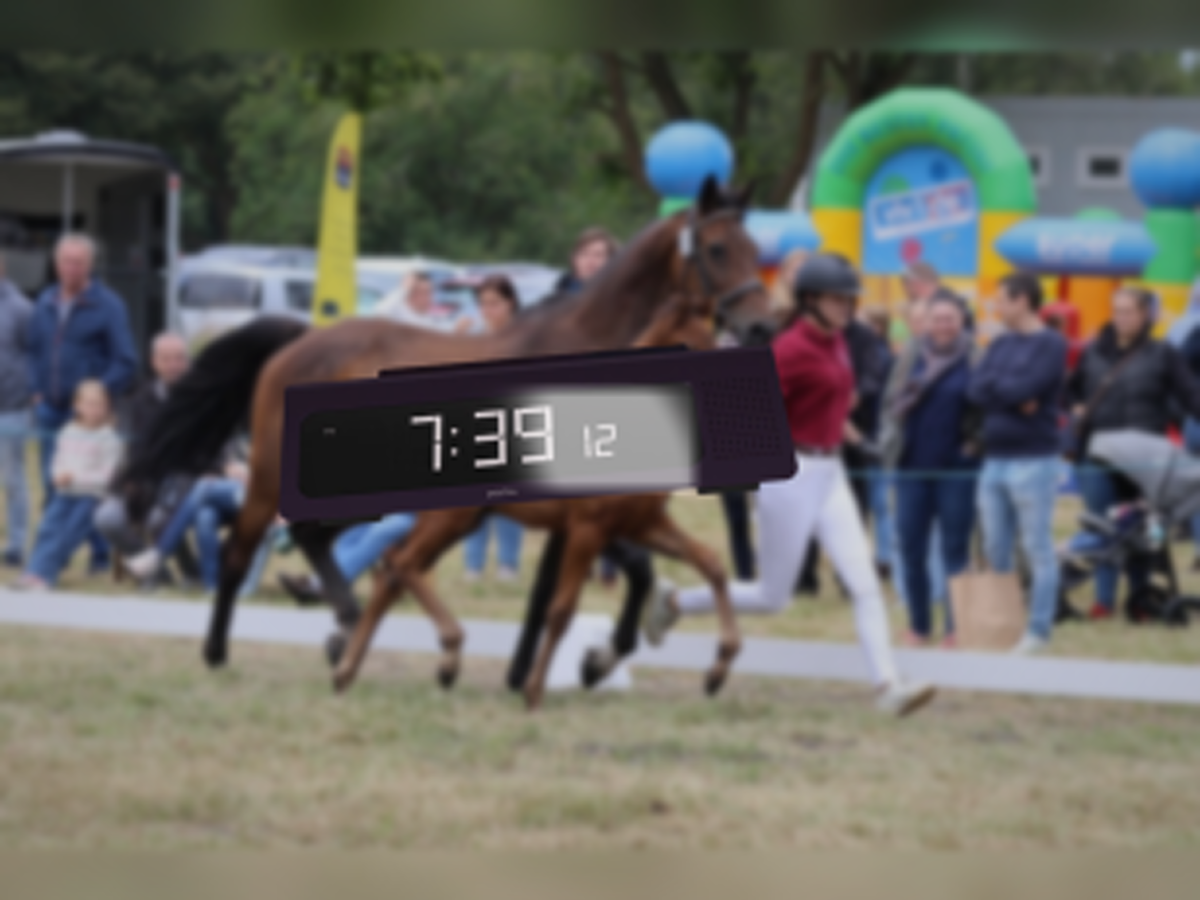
7:39:12
